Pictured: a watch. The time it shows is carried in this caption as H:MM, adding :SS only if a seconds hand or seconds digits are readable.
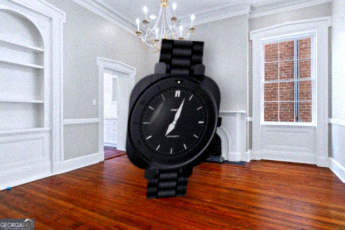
7:03
